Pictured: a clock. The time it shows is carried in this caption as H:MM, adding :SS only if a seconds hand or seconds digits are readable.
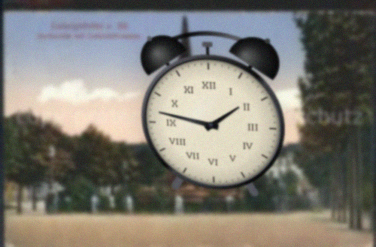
1:47
